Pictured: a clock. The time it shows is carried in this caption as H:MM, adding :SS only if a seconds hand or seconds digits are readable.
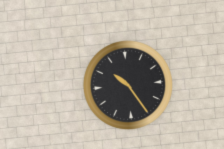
10:25
